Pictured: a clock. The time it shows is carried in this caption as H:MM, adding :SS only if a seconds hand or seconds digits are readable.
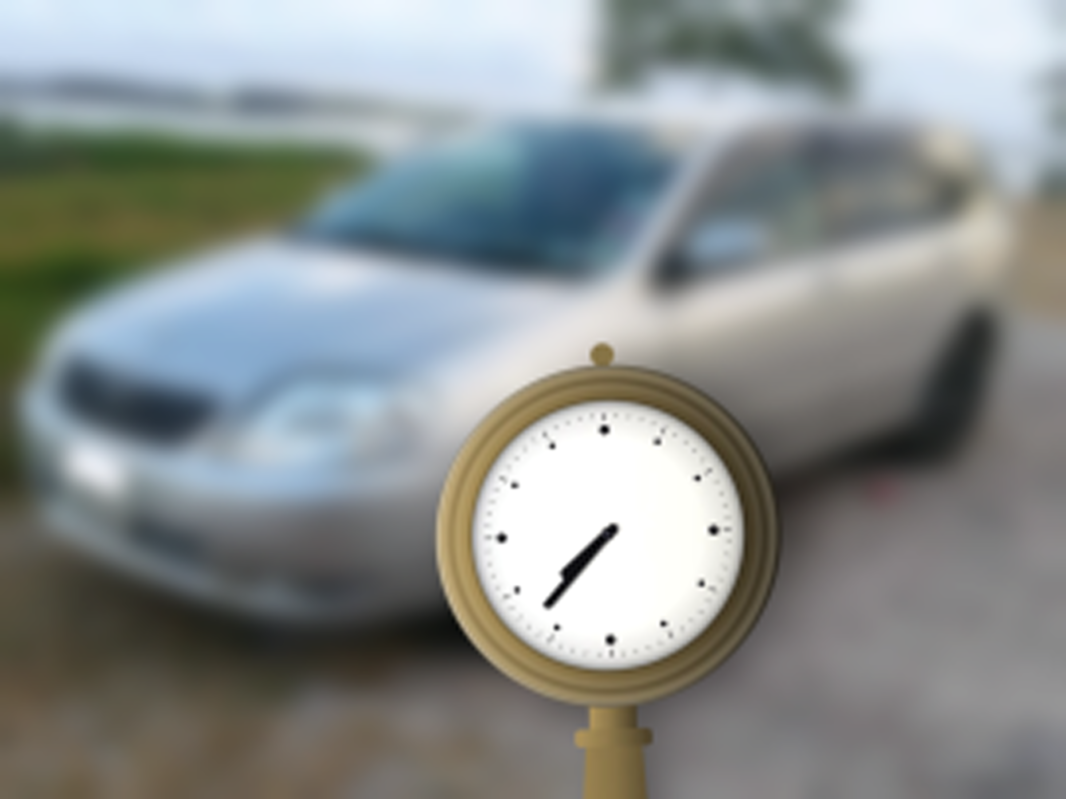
7:37
